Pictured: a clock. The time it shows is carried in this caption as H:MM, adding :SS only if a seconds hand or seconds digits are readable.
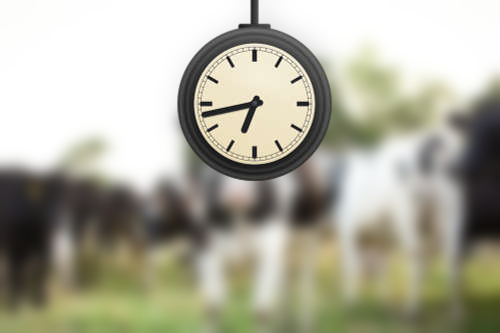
6:43
